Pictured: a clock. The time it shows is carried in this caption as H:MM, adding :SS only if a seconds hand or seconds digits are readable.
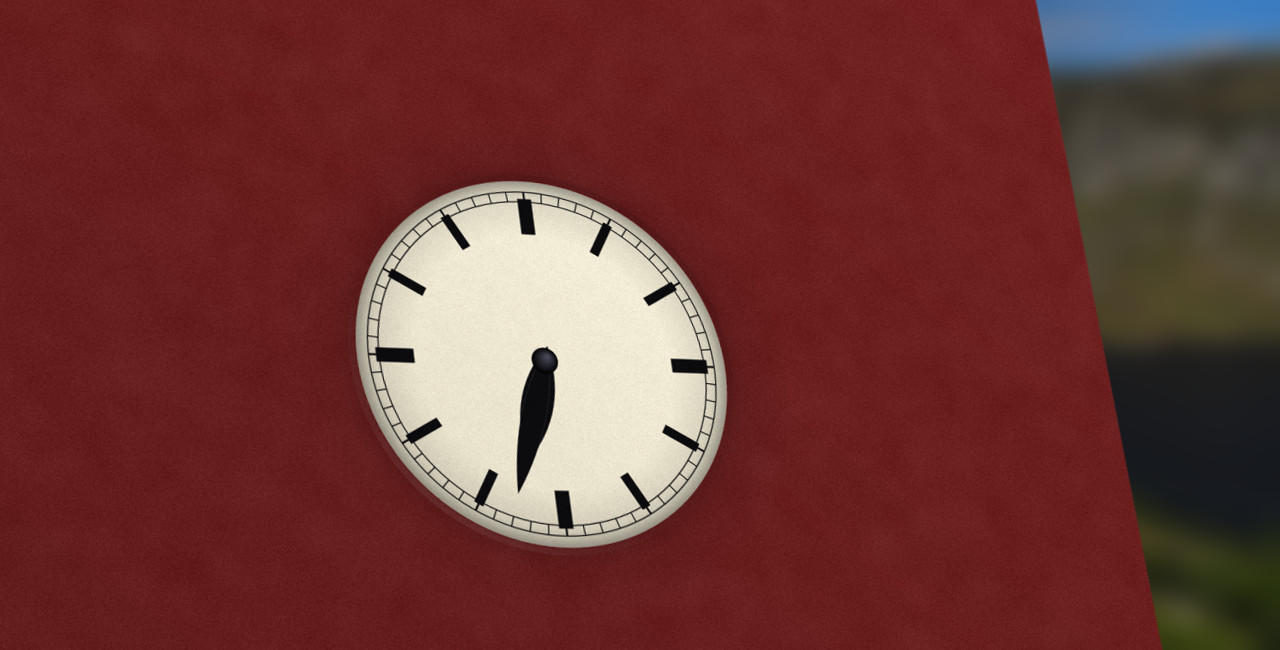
6:33
